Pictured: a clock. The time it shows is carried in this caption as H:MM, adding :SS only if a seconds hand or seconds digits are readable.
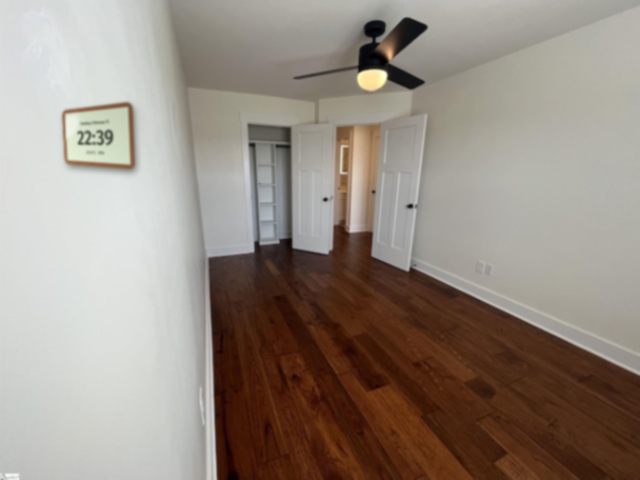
22:39
